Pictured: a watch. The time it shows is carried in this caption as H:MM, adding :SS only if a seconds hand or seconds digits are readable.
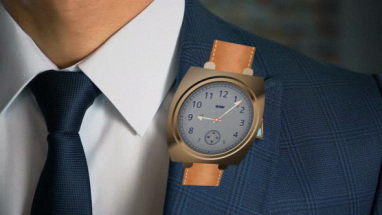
9:07
